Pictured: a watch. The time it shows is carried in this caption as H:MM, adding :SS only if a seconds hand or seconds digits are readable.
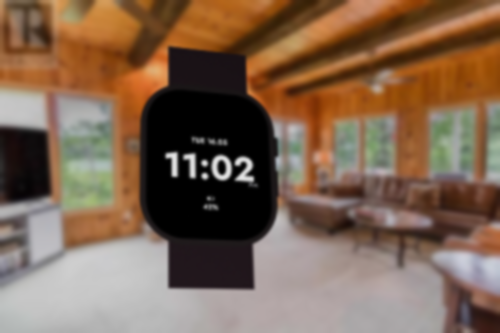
11:02
